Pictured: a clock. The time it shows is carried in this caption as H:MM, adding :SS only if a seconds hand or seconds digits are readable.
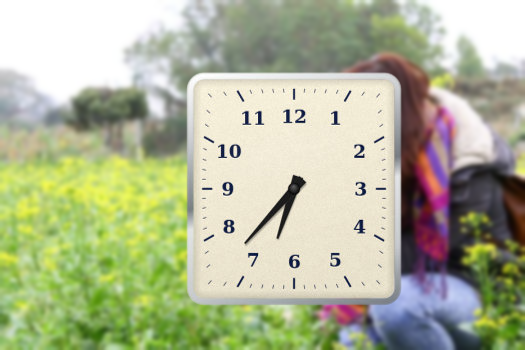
6:37
